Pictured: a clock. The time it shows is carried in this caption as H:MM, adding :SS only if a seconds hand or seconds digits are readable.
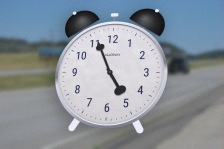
4:56
